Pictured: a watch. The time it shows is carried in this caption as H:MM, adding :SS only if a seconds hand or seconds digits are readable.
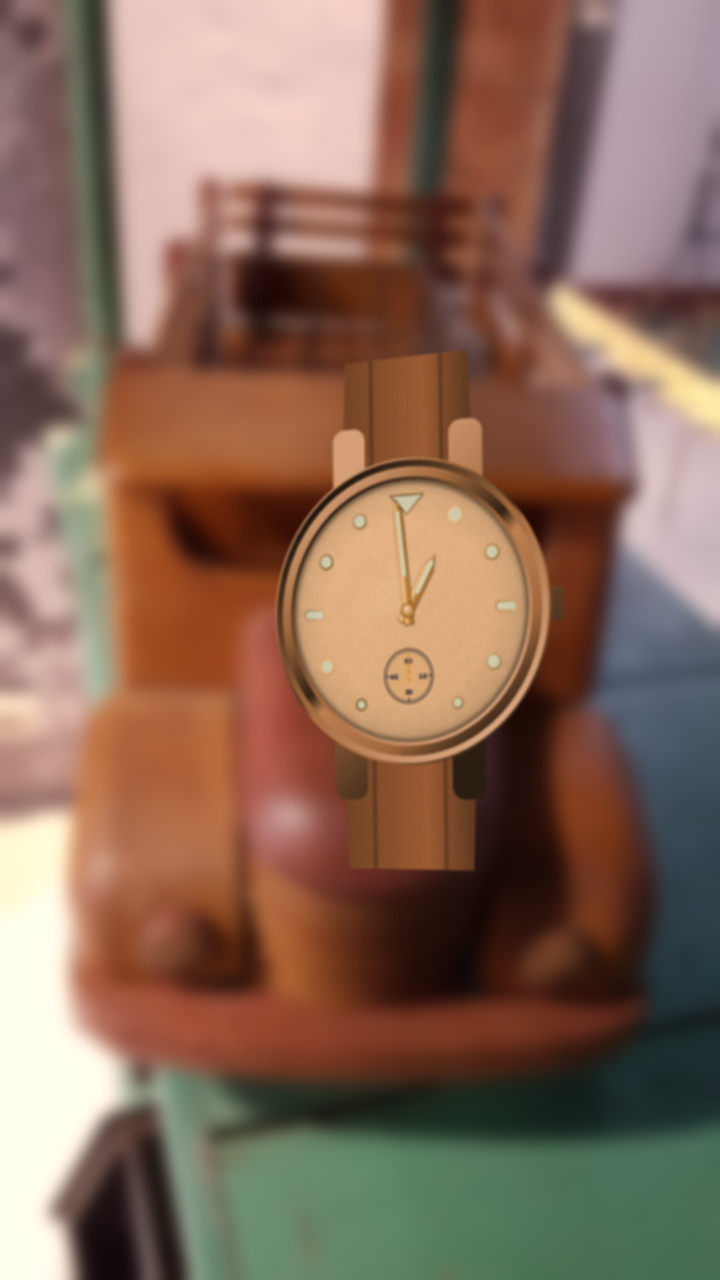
12:59
